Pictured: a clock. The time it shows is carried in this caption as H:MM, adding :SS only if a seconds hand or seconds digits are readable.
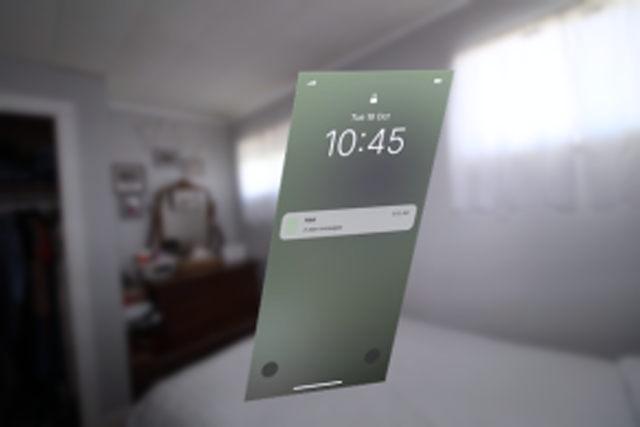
10:45
